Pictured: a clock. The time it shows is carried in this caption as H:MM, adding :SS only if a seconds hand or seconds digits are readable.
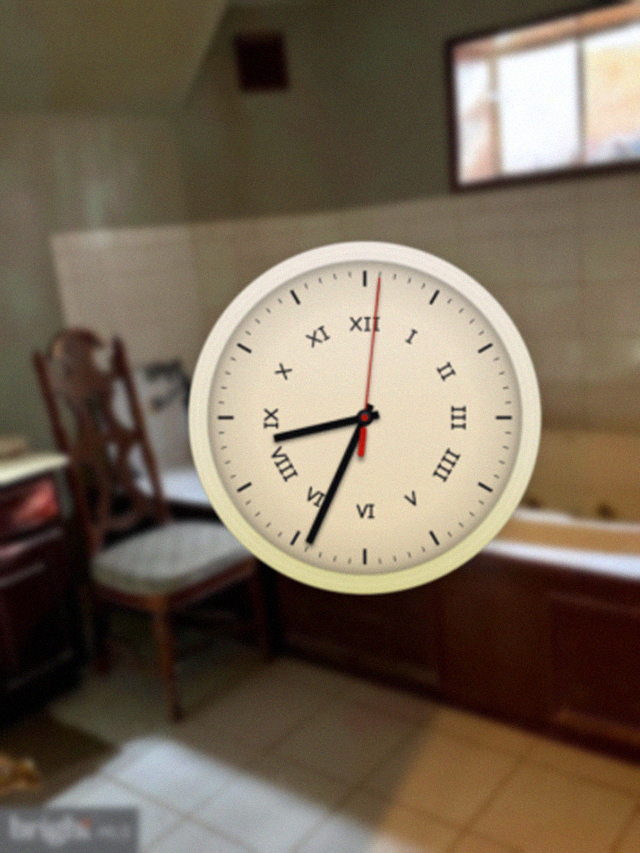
8:34:01
